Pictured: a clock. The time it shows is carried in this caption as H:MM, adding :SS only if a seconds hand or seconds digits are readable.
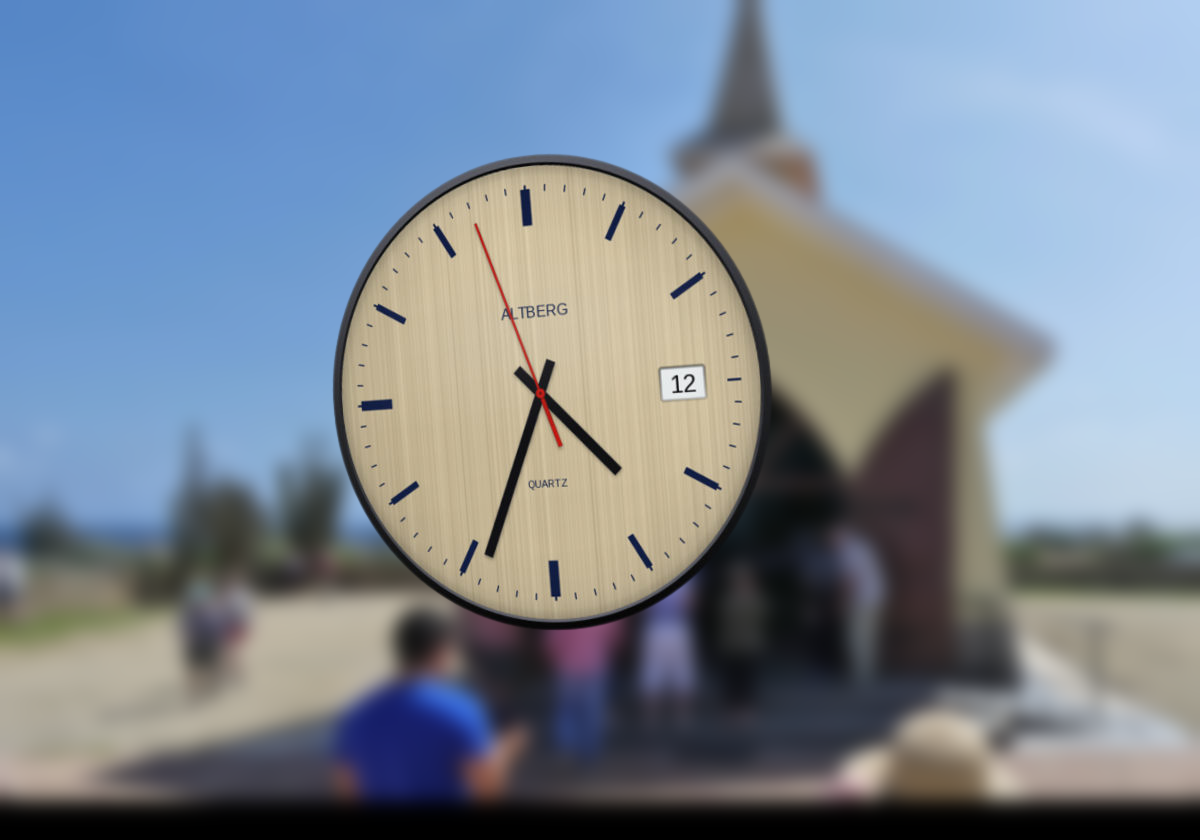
4:33:57
